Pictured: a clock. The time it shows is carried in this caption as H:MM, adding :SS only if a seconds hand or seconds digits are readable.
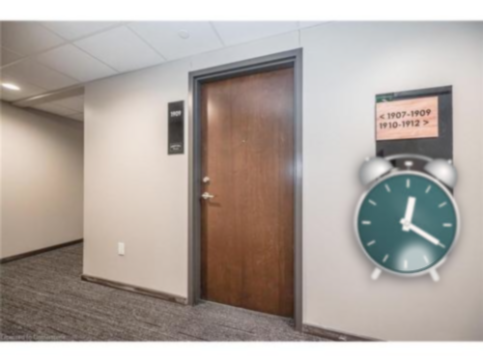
12:20
